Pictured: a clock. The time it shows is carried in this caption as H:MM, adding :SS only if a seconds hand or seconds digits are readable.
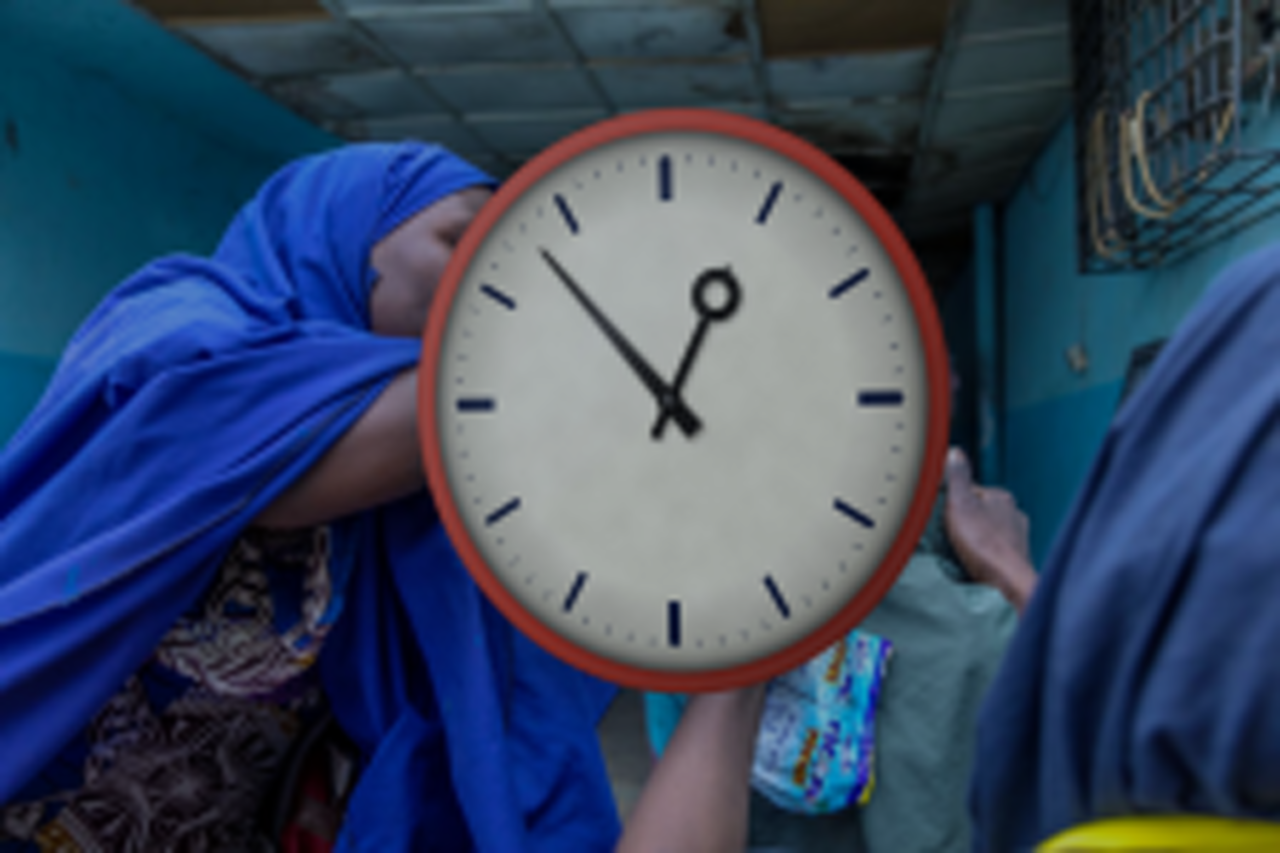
12:53
